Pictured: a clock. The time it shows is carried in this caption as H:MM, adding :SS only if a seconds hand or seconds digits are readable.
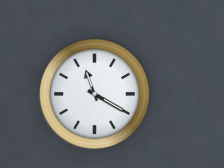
11:20
